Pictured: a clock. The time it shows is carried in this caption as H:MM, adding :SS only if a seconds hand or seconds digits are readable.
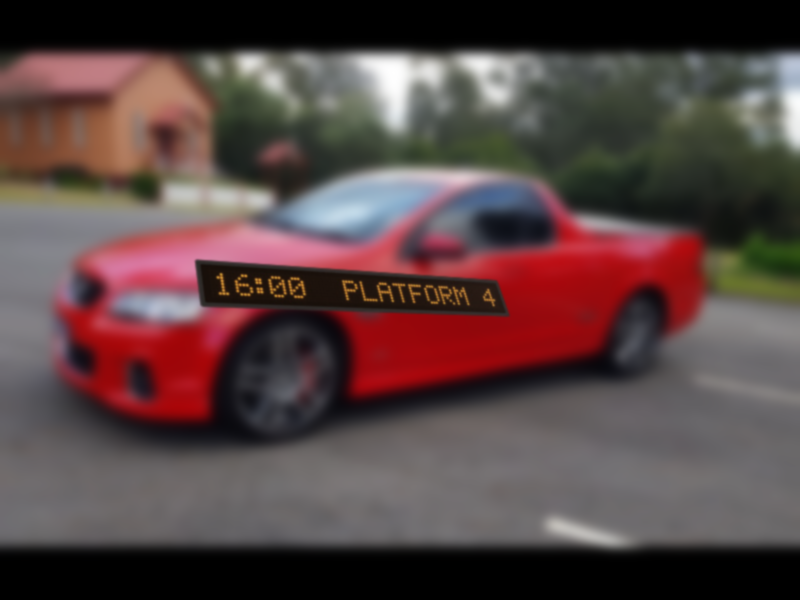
16:00
